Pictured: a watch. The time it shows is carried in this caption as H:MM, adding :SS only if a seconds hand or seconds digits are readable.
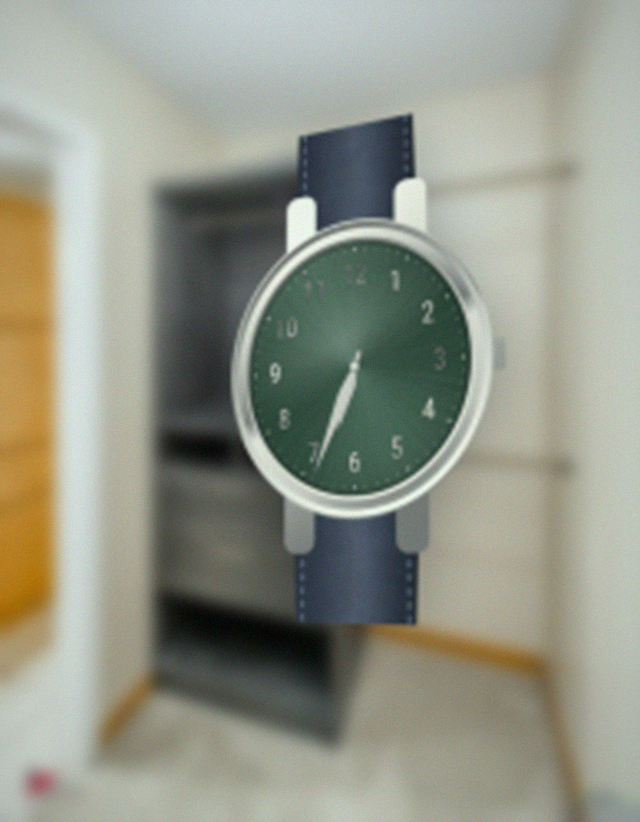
6:34
